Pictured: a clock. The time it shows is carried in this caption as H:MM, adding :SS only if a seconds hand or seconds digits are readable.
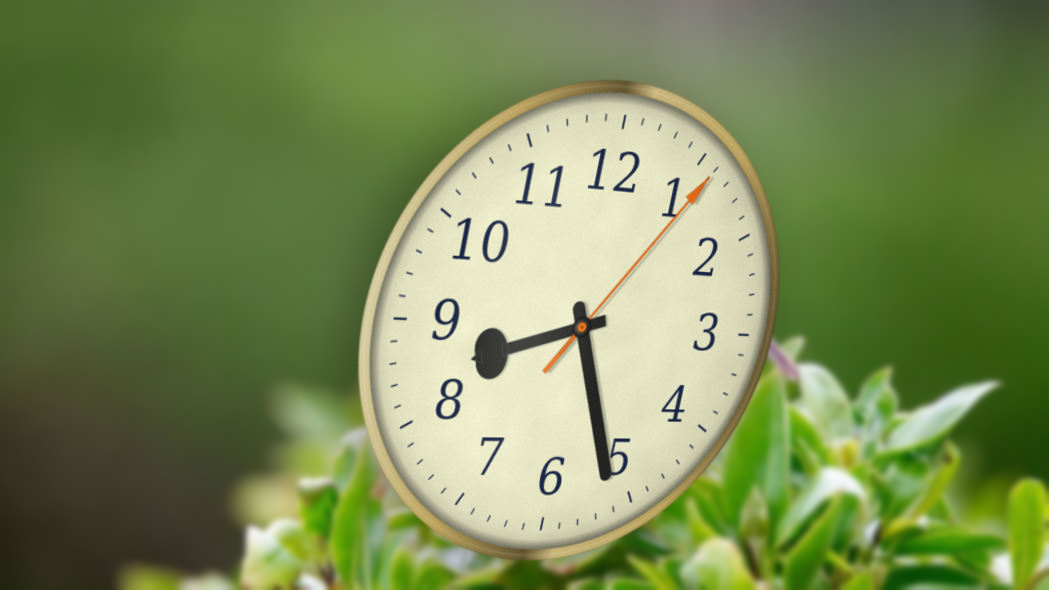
8:26:06
